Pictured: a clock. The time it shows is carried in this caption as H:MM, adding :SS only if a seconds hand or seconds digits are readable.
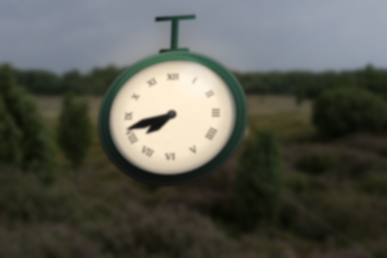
7:42
